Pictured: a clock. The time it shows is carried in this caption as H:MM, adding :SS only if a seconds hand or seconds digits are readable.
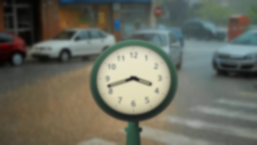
3:42
